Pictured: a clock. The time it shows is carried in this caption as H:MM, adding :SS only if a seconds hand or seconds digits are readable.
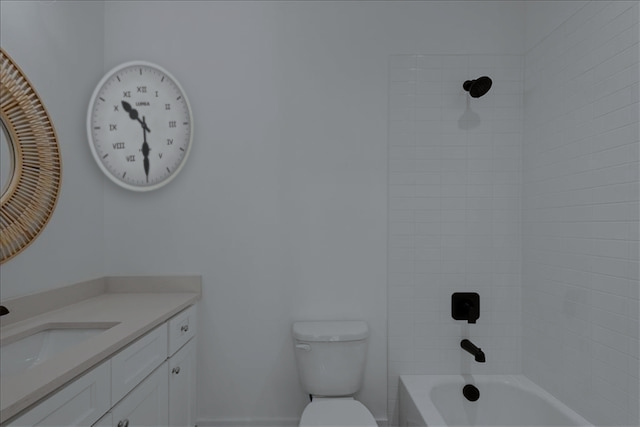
10:30
